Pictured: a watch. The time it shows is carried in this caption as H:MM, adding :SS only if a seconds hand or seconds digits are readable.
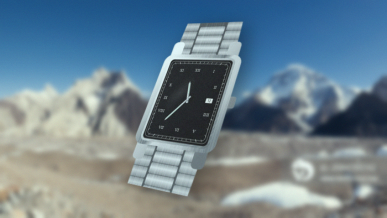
11:36
